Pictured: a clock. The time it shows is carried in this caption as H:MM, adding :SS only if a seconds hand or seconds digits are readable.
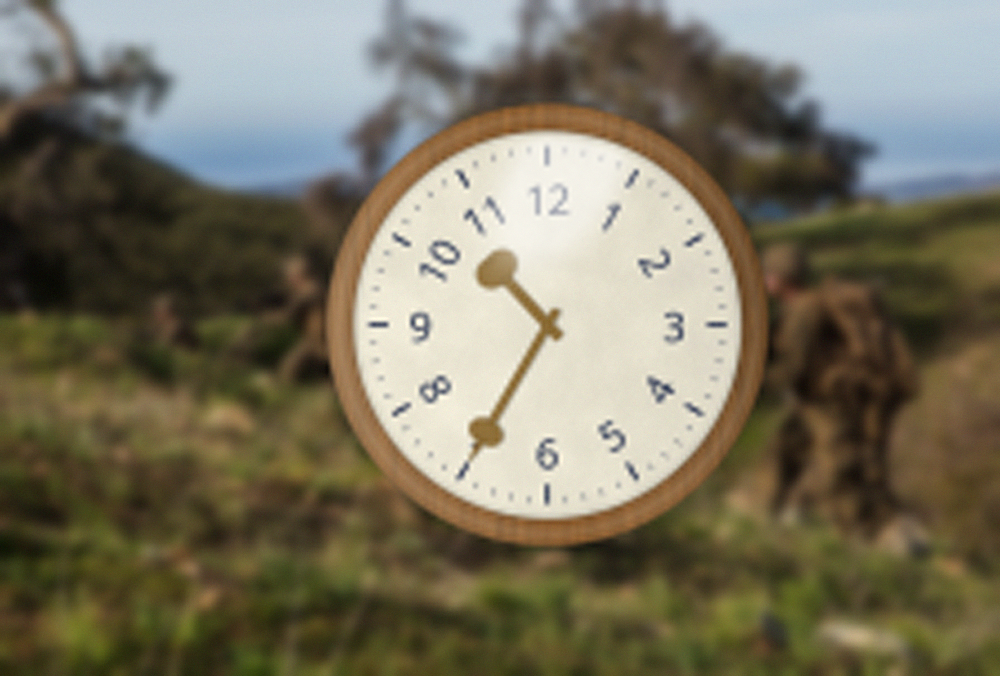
10:35
